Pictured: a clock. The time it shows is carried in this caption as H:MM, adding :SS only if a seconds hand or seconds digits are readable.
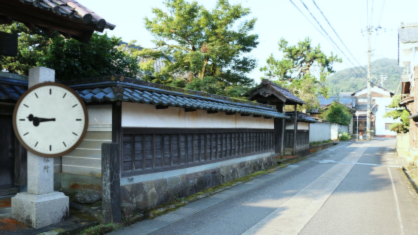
8:46
